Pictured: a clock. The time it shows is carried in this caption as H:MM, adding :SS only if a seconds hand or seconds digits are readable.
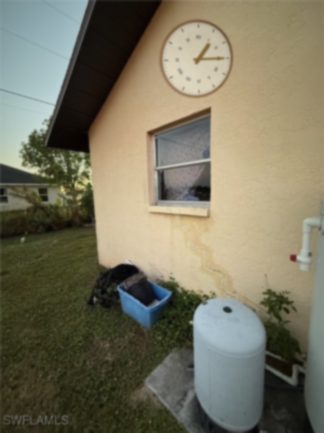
1:15
